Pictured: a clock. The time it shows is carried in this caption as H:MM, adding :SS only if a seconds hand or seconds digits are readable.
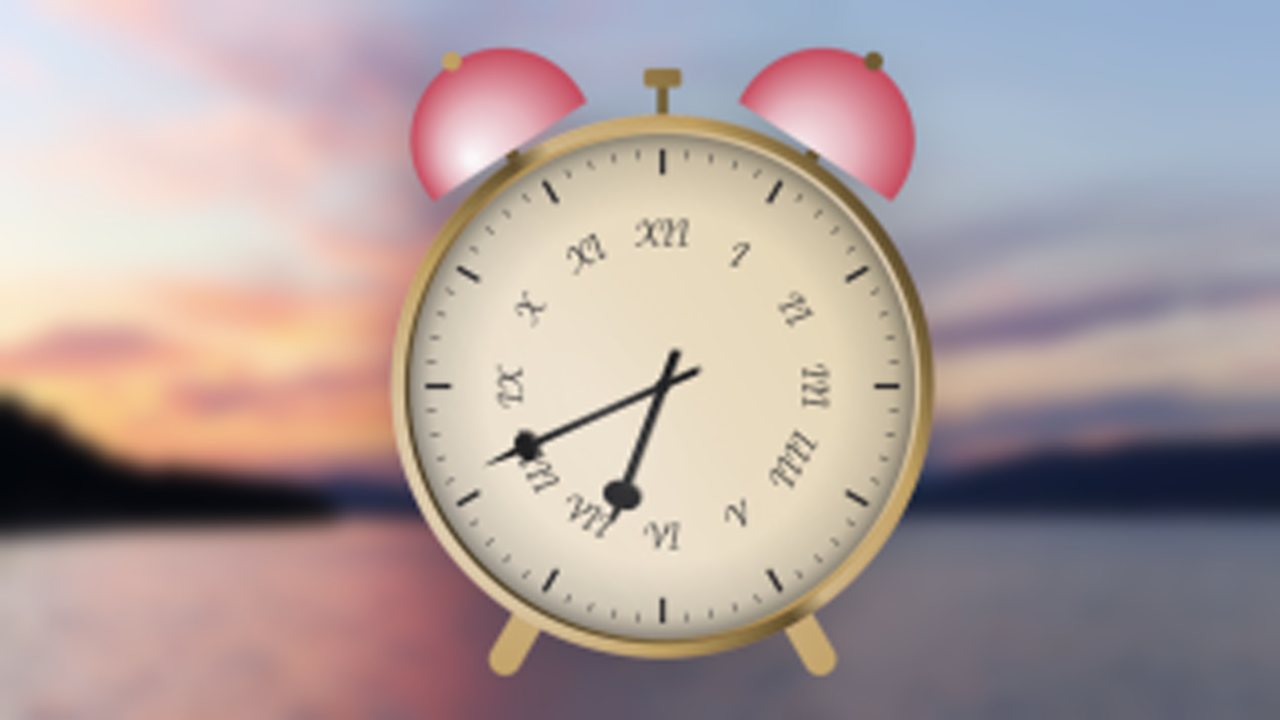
6:41
